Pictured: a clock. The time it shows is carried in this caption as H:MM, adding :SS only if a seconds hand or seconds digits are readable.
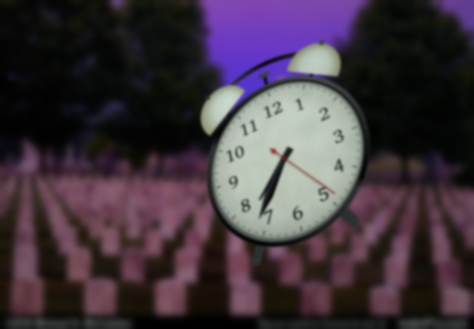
7:36:24
